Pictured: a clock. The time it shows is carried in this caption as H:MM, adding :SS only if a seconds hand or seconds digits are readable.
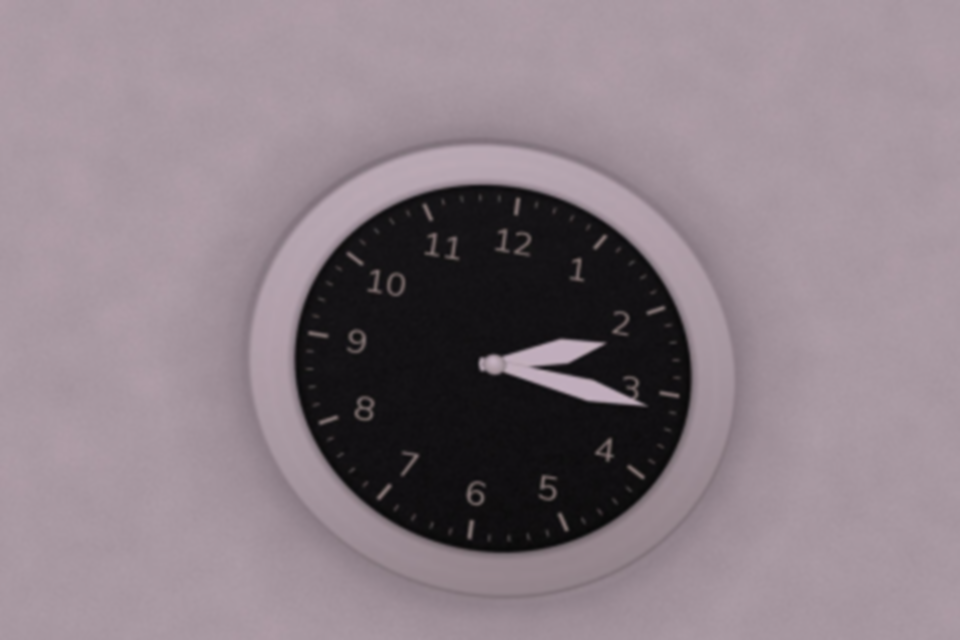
2:16
